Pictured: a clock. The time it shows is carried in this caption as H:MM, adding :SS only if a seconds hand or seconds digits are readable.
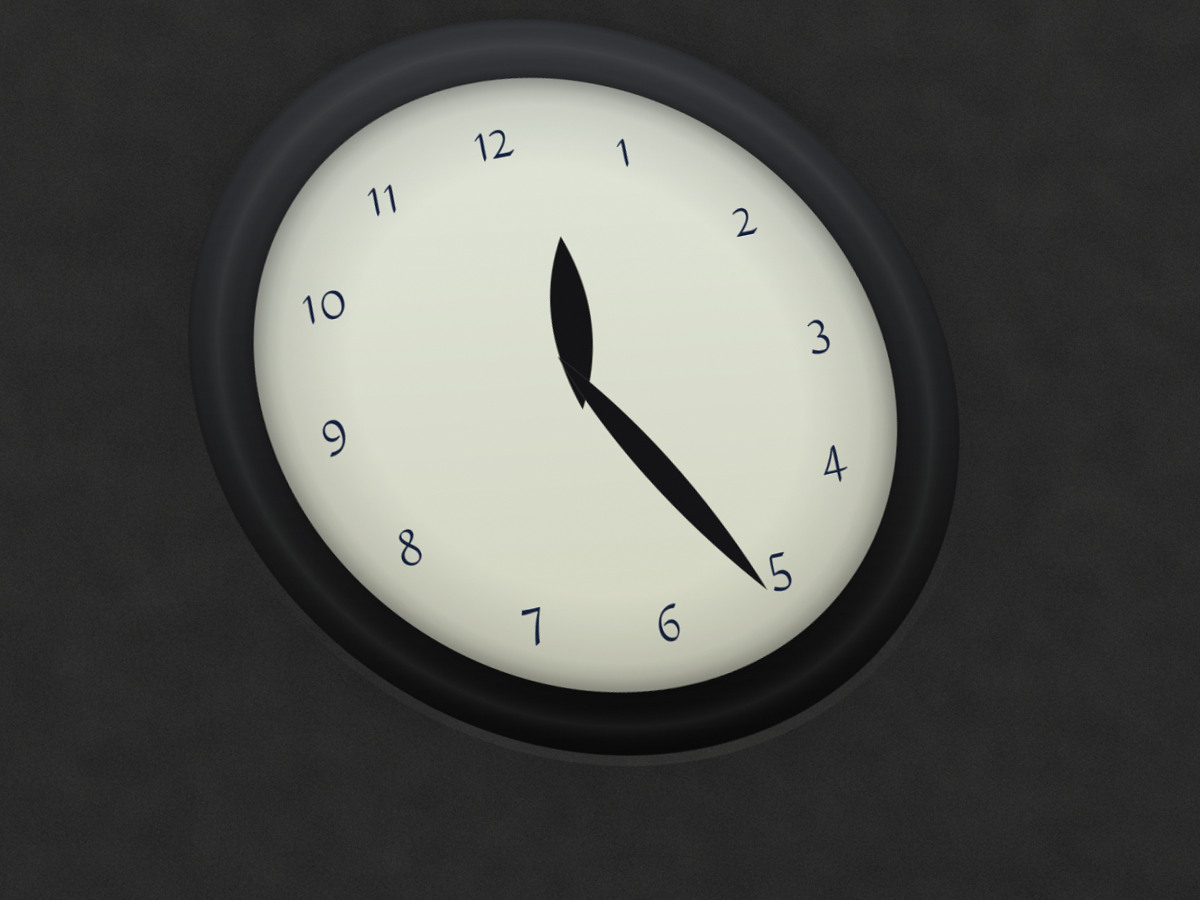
12:26
